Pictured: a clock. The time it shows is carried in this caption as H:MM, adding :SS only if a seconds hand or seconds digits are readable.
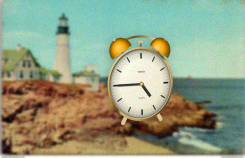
4:45
